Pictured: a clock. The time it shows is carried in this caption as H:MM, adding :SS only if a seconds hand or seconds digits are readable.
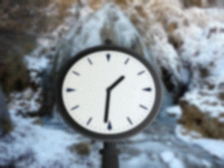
1:31
